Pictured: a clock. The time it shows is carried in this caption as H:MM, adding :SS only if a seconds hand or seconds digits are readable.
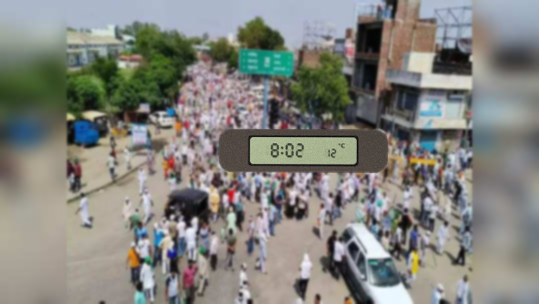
8:02
